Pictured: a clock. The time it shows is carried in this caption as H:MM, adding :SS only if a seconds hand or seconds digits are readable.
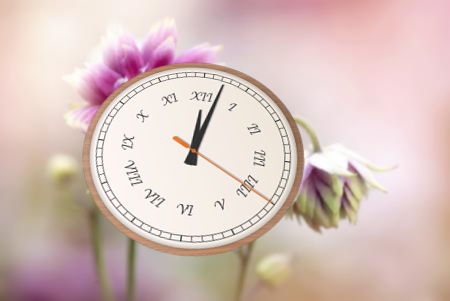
12:02:20
